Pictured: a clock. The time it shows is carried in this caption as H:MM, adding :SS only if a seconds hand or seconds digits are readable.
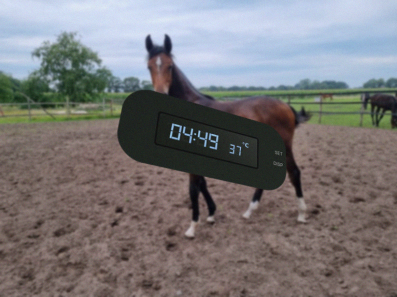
4:49
